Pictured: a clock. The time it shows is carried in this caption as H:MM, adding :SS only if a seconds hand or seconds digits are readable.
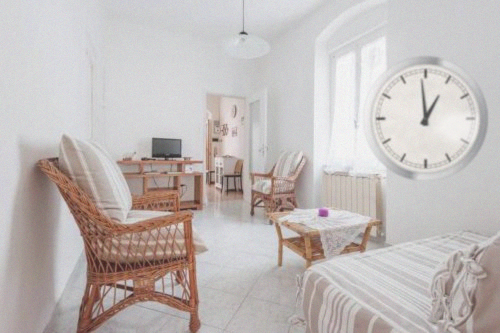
12:59
